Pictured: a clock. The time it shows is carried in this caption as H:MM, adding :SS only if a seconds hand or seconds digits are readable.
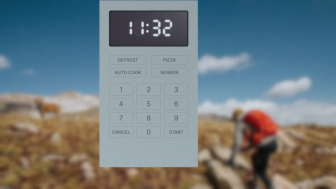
11:32
